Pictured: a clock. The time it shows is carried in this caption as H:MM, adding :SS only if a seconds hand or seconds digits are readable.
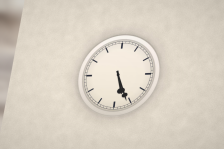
5:26
